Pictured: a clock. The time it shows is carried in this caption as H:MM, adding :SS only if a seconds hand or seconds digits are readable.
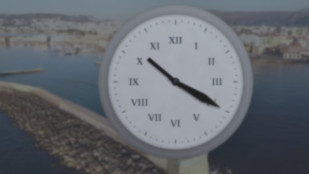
10:20
